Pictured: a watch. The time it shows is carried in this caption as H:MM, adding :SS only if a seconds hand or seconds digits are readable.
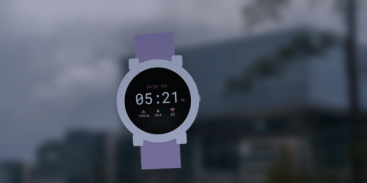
5:21
